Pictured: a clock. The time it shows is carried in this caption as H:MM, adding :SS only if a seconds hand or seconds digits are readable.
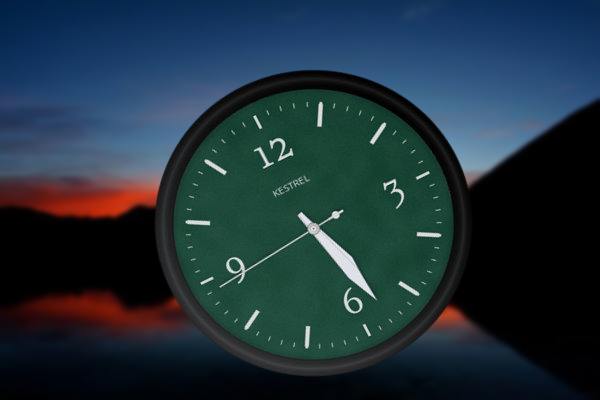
5:27:44
